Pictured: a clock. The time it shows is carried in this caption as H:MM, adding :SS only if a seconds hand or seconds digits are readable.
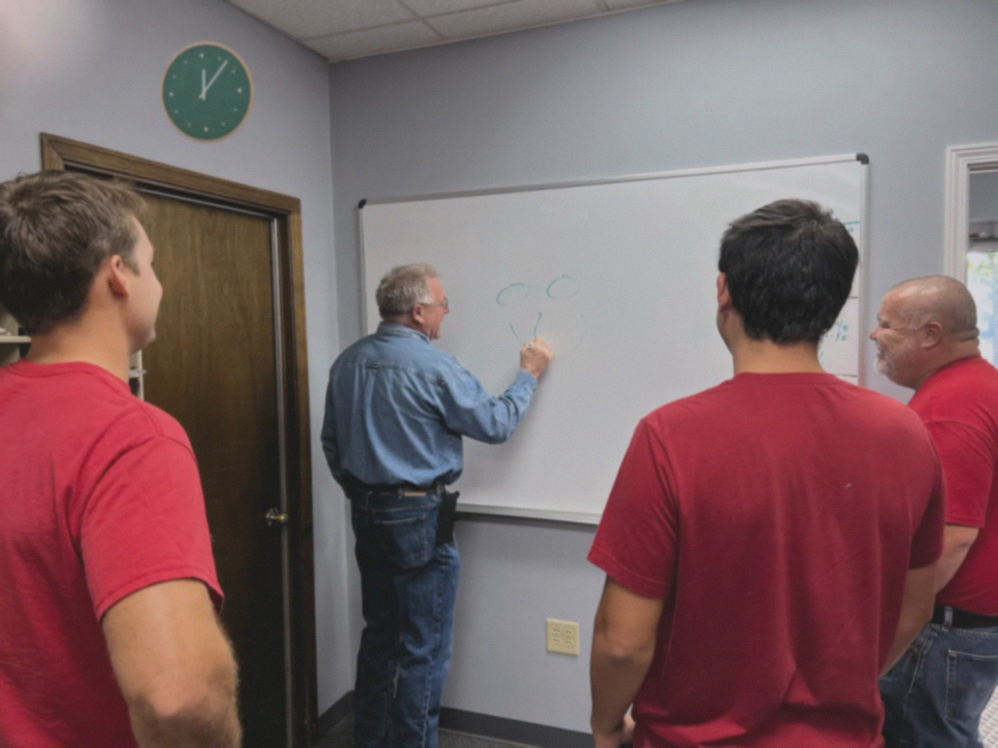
12:07
